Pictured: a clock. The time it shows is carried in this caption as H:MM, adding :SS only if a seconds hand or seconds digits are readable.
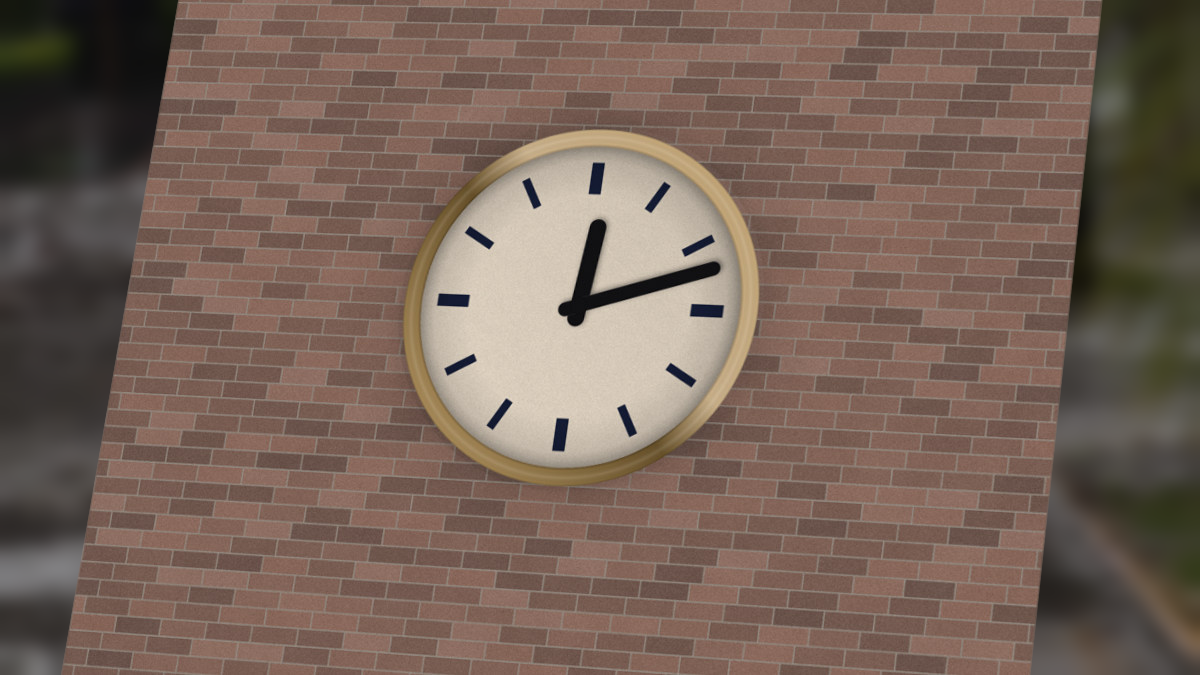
12:12
